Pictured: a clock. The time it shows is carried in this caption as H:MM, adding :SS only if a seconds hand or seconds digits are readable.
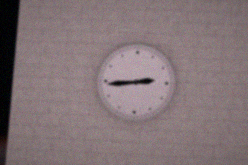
2:44
